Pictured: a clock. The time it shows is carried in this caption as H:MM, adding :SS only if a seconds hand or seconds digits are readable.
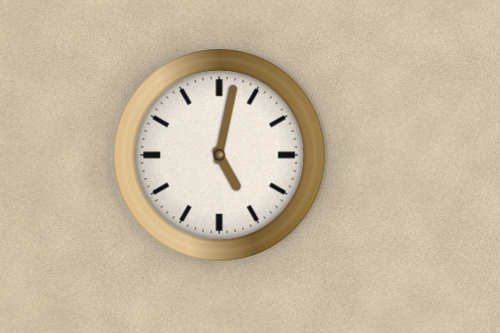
5:02
